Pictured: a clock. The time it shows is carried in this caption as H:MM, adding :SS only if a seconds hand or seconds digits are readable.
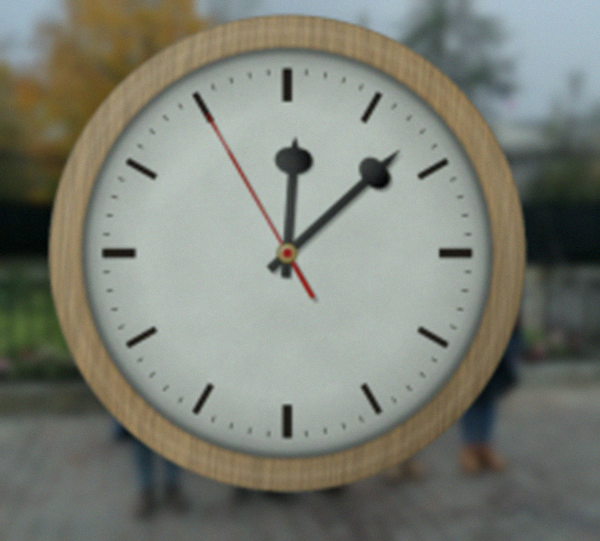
12:07:55
